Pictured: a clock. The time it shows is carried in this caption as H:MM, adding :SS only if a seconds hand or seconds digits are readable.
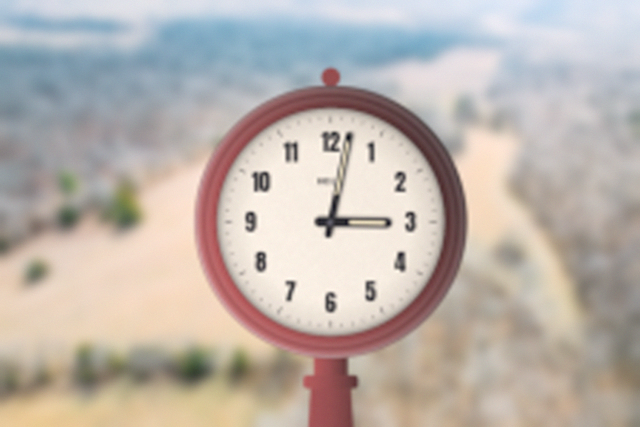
3:02
